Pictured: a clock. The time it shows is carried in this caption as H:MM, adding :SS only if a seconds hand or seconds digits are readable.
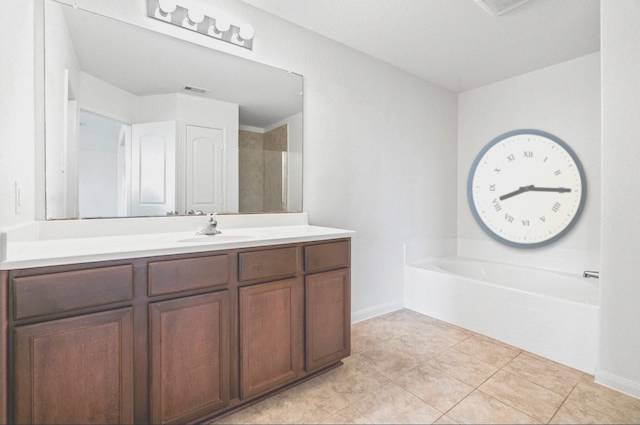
8:15
